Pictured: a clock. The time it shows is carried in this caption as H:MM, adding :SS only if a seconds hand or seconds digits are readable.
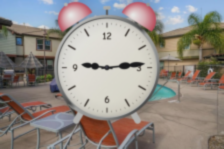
9:14
